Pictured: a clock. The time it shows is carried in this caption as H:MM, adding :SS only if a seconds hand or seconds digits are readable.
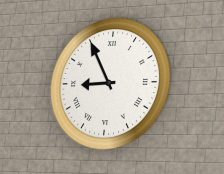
8:55
